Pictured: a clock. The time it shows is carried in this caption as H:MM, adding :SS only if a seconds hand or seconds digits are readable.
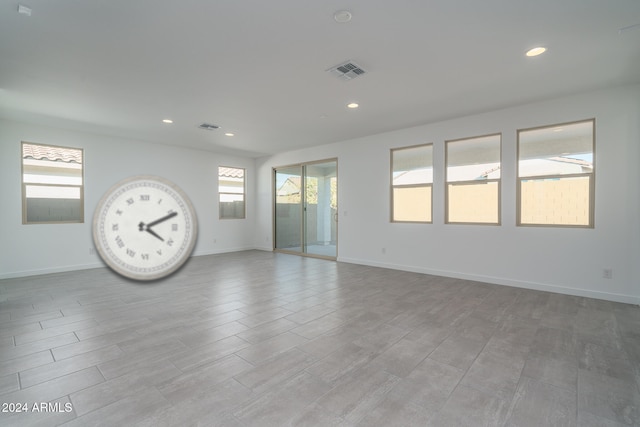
4:11
